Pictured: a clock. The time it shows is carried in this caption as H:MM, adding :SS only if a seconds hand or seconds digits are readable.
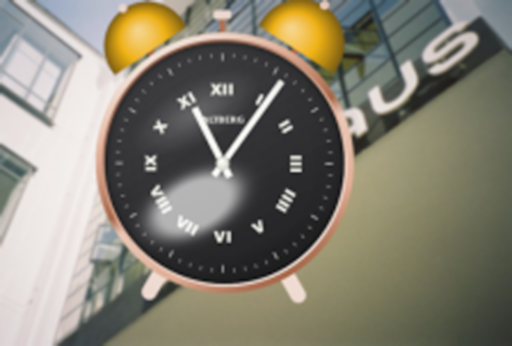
11:06
